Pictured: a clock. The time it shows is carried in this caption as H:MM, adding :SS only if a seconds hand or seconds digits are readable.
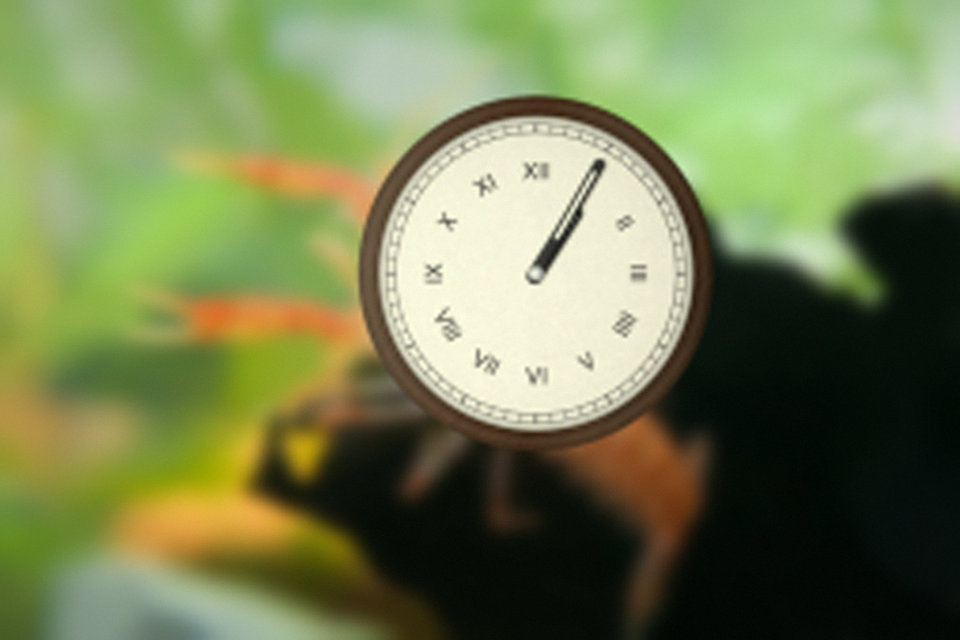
1:05
